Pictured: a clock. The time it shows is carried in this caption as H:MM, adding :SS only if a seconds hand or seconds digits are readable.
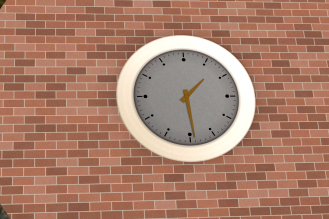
1:29
